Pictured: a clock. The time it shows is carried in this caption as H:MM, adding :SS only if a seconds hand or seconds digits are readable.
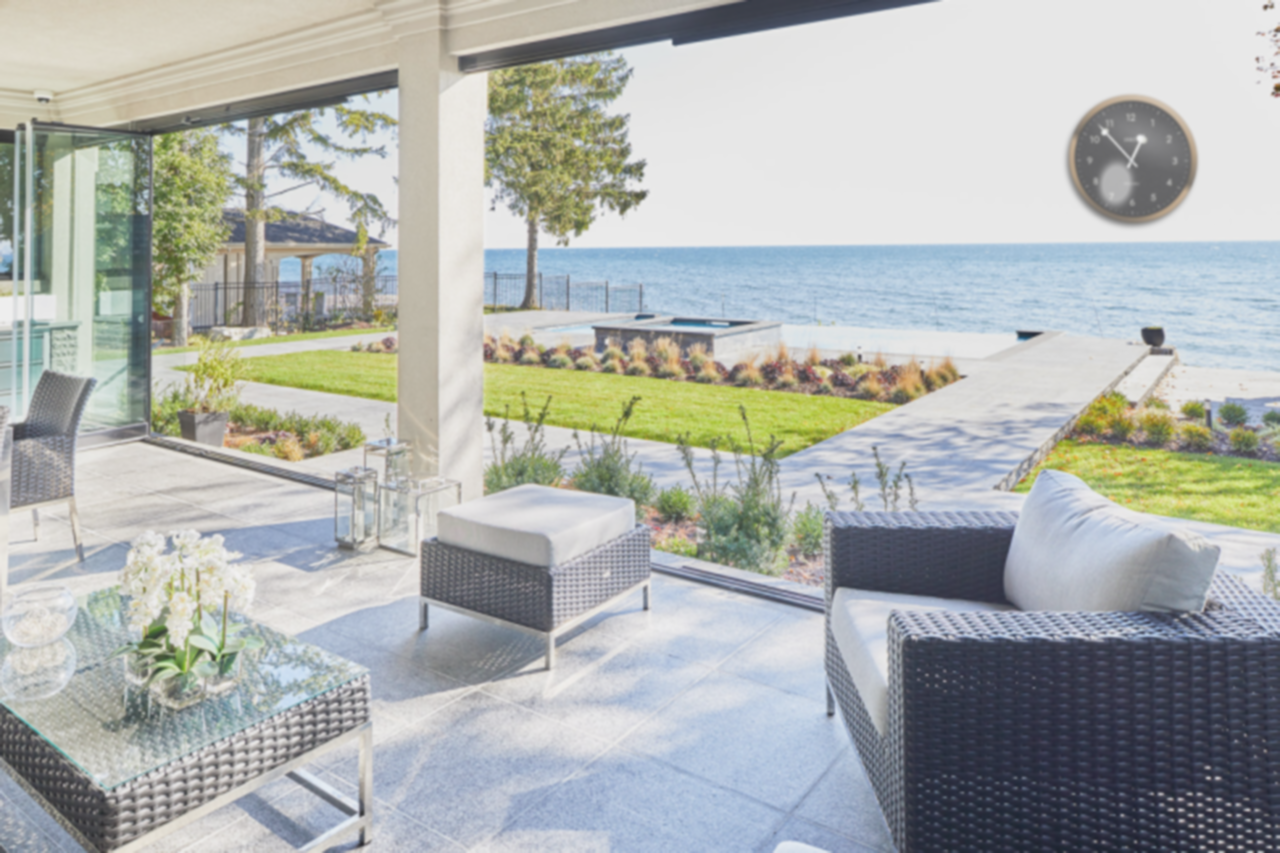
12:53
